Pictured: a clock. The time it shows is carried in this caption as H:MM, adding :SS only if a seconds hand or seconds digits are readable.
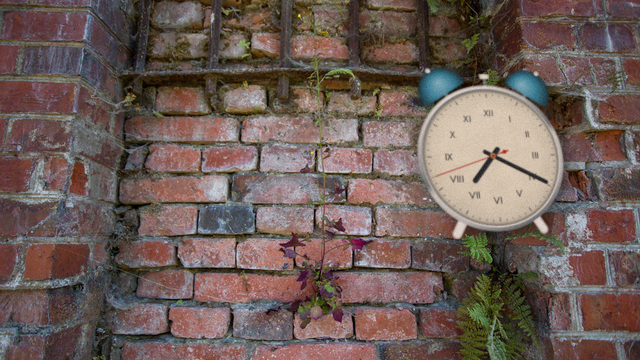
7:19:42
